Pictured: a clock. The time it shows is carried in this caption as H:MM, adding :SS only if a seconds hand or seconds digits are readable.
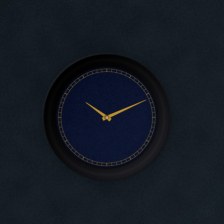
10:11
